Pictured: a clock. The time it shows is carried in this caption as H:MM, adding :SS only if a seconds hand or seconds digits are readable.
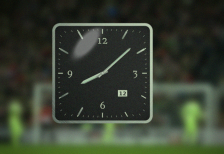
8:08
